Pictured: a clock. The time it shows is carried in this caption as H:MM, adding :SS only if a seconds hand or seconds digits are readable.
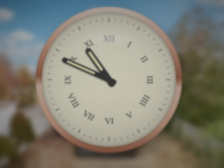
10:49
